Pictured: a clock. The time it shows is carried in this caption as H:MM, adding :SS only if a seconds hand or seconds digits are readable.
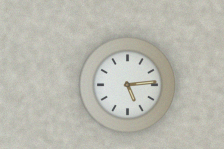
5:14
